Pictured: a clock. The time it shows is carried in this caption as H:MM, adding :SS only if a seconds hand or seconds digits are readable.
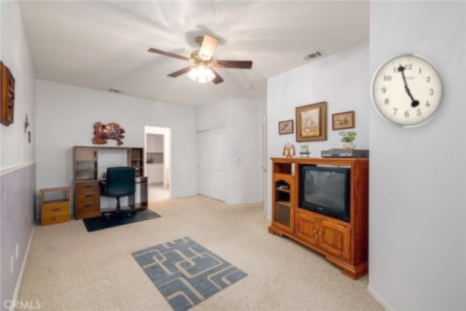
4:57
